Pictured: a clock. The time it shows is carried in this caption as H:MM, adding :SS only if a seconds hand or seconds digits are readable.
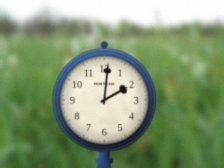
2:01
